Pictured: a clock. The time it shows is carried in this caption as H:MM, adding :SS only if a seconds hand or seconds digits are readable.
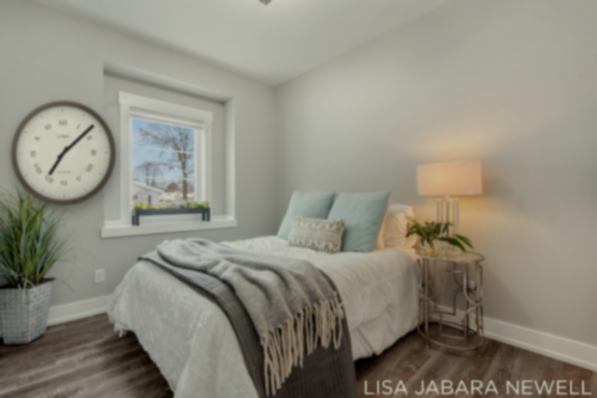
7:08
